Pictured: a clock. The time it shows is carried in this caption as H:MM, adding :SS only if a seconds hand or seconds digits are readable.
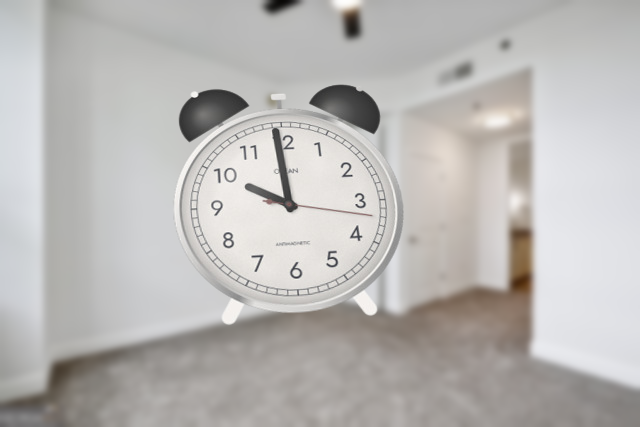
9:59:17
